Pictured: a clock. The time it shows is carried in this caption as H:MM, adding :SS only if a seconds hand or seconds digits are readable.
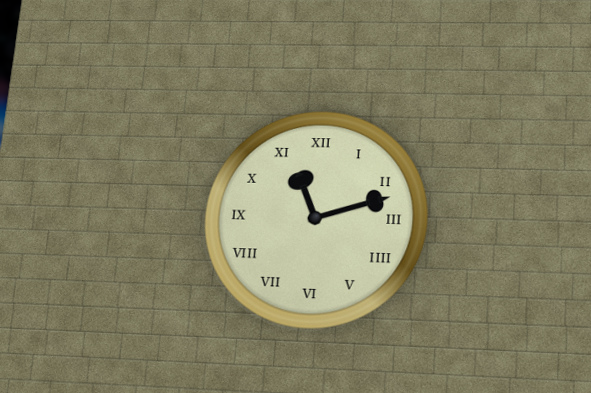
11:12
